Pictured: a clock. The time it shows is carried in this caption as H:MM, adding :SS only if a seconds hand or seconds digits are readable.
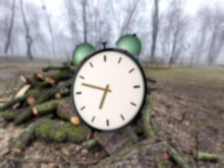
6:48
